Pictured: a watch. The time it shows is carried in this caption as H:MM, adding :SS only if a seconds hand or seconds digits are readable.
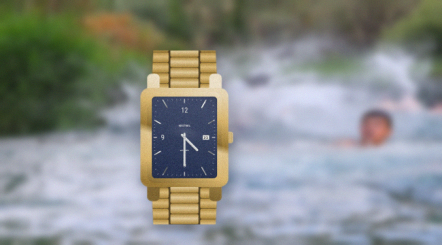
4:30
